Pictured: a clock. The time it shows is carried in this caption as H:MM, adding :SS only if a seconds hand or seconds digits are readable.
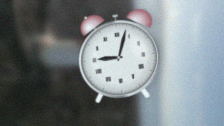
9:03
